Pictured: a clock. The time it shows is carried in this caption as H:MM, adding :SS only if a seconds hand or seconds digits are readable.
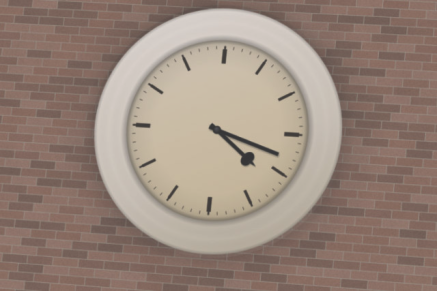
4:18
